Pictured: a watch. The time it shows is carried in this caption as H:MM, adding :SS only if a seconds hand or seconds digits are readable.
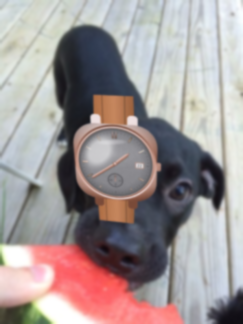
1:39
